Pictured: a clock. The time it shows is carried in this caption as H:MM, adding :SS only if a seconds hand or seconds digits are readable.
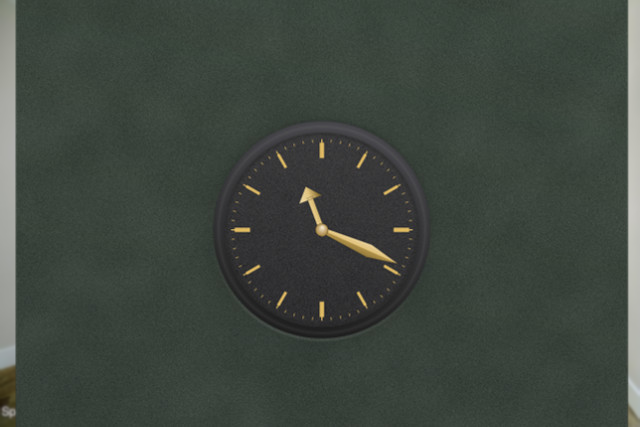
11:19
